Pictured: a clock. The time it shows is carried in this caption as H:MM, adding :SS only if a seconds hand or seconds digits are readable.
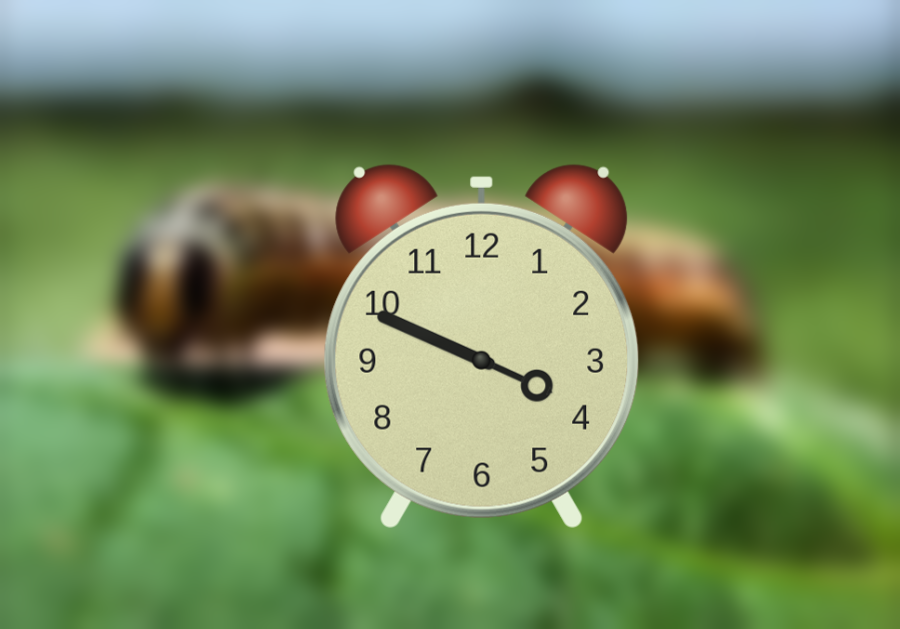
3:49
